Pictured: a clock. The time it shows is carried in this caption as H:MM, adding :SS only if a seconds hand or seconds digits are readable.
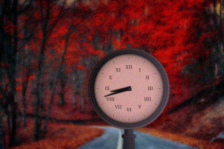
8:42
